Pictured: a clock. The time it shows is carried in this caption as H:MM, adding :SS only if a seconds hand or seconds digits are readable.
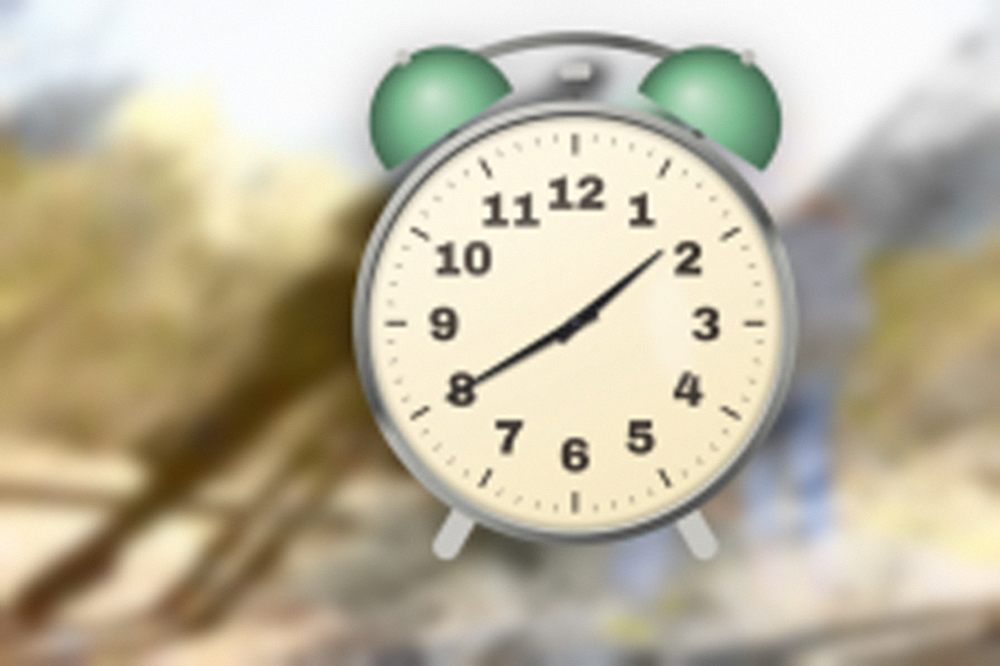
1:40
